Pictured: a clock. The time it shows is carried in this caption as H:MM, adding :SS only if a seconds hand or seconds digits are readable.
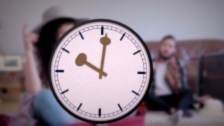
10:01
